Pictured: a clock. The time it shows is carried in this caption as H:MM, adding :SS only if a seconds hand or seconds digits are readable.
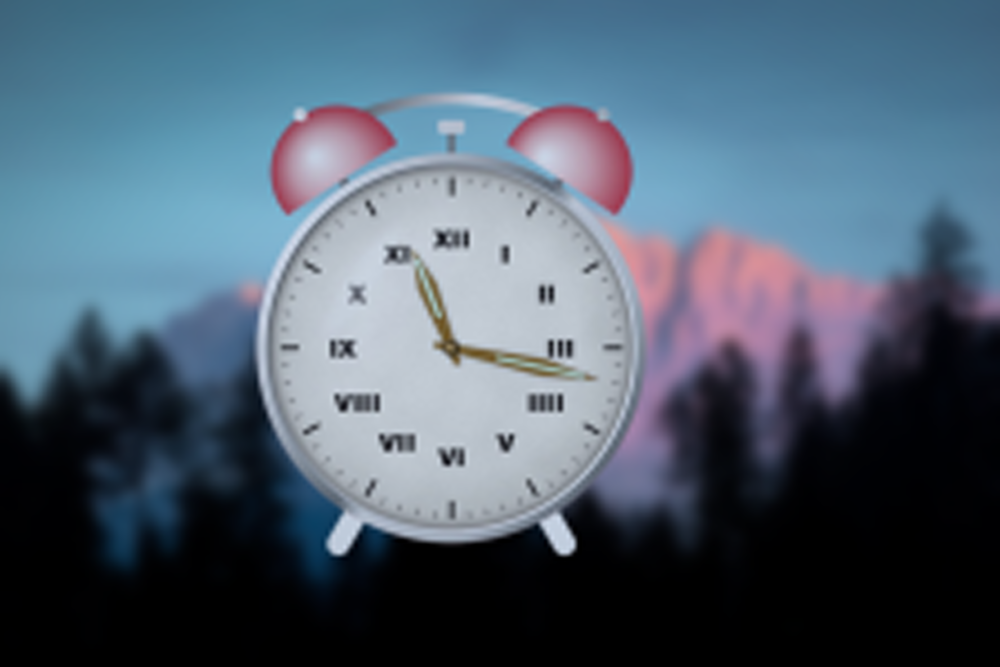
11:17
